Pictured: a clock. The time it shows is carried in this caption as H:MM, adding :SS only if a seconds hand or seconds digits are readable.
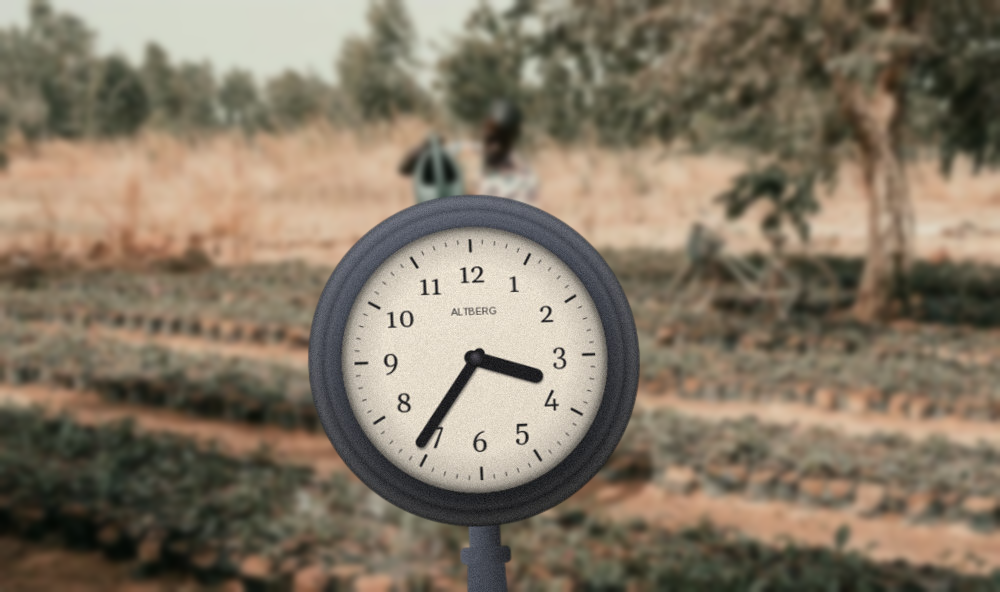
3:36
